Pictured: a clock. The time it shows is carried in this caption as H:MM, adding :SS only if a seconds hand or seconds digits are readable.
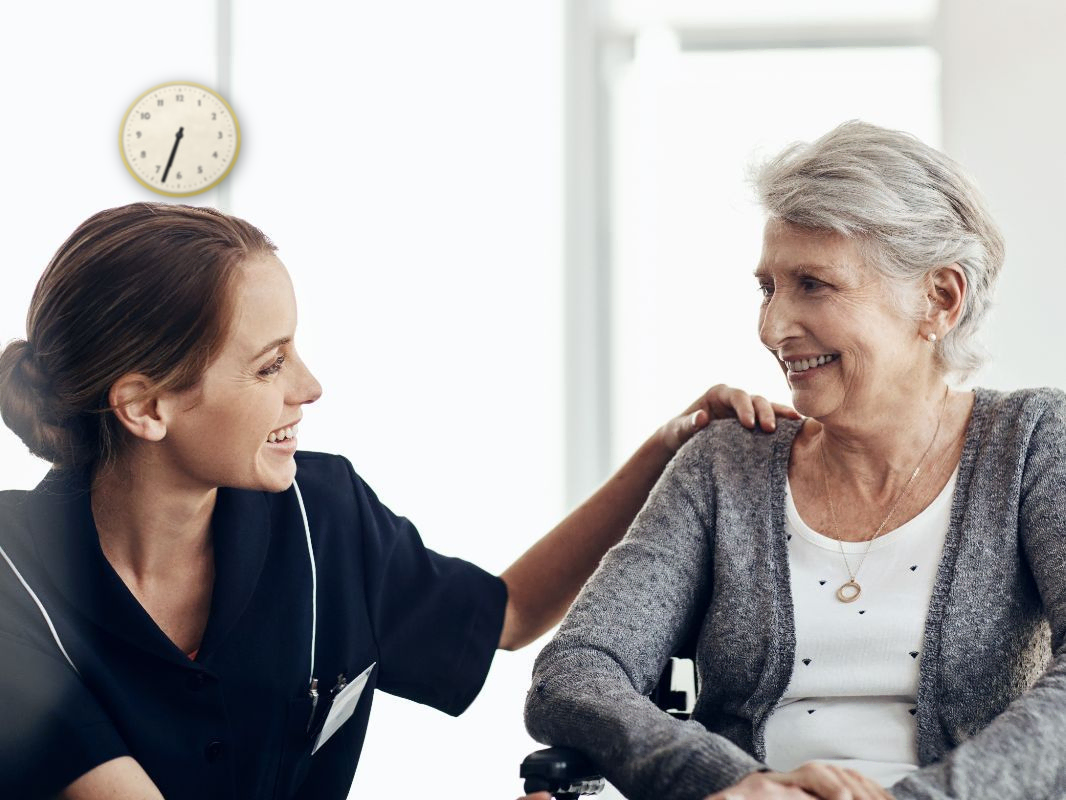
6:33
